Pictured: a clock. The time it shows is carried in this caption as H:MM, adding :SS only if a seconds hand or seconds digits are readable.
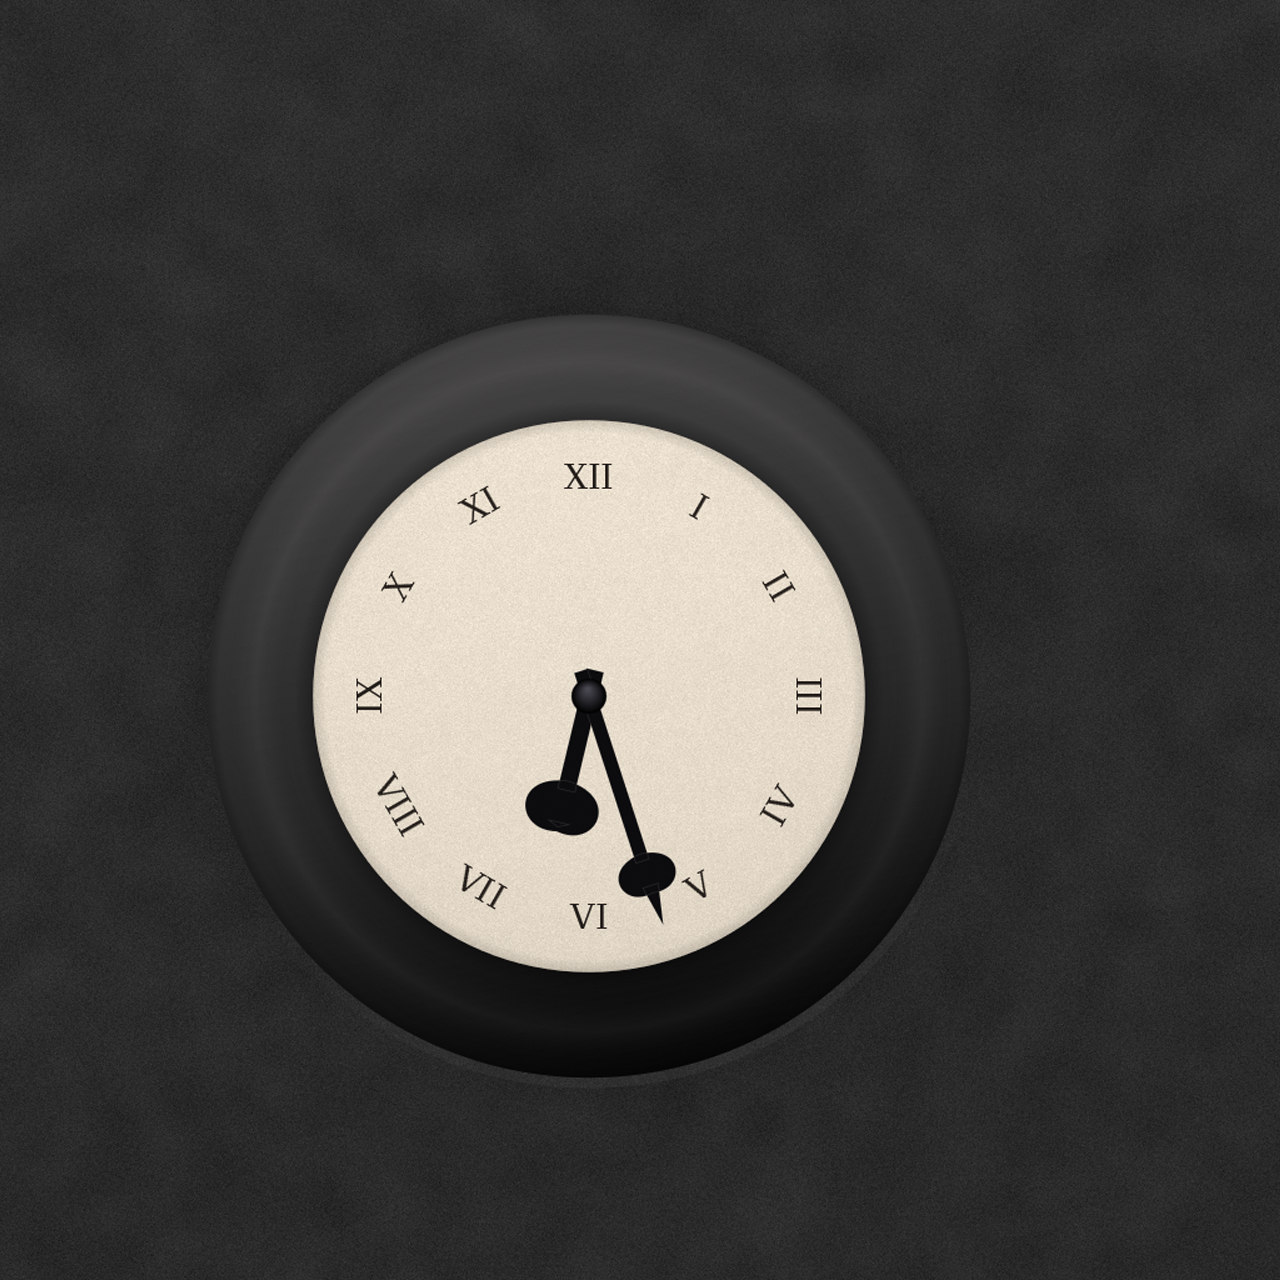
6:27
